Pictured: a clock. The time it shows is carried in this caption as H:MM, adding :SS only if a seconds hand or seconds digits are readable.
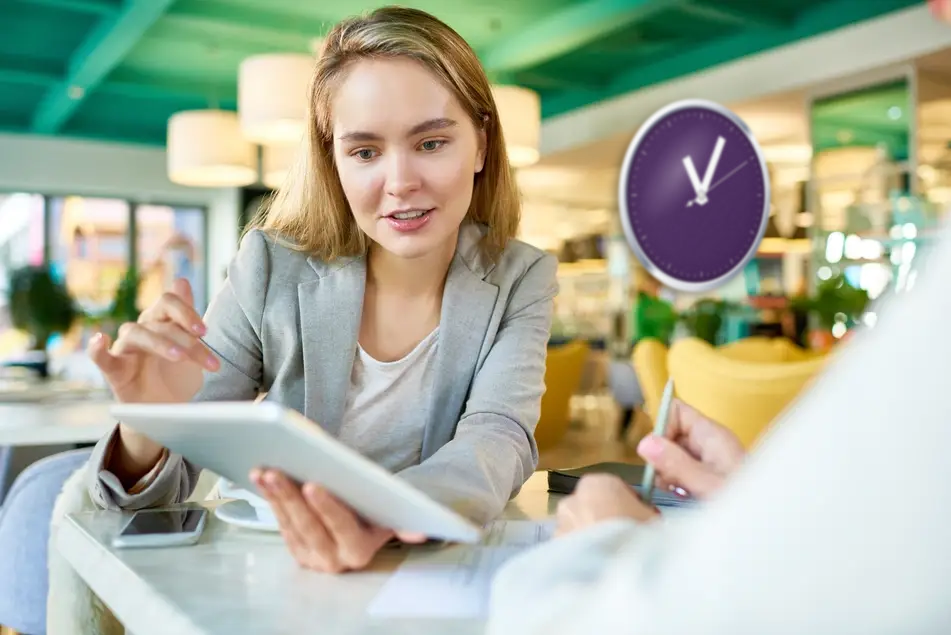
11:04:10
